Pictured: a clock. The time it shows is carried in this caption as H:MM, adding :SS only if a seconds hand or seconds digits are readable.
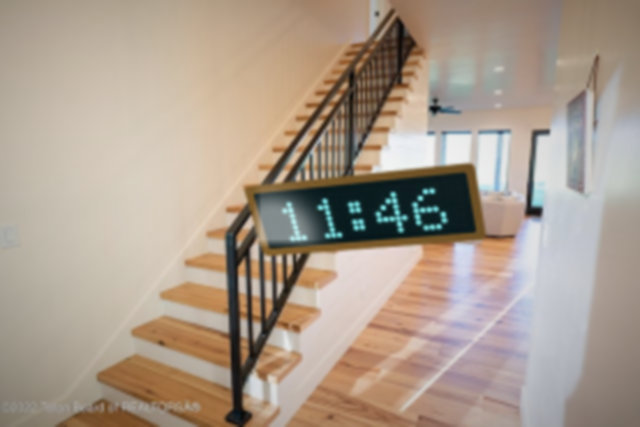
11:46
